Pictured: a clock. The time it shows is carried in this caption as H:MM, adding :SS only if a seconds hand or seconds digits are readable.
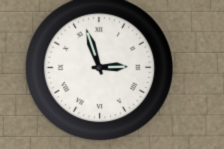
2:57
